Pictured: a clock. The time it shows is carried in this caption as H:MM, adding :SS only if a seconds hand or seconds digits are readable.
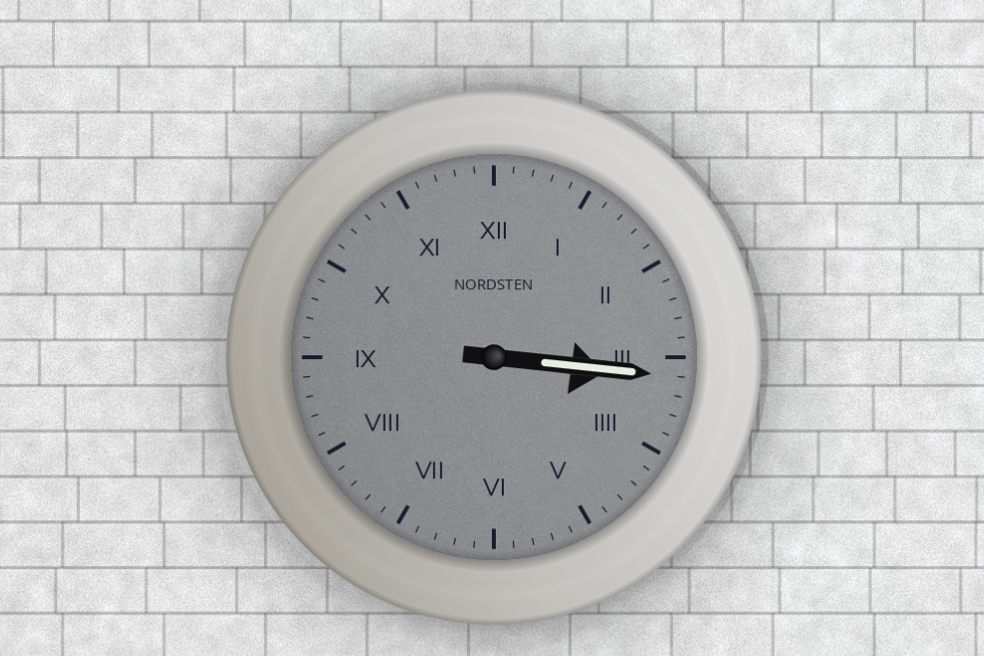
3:16
